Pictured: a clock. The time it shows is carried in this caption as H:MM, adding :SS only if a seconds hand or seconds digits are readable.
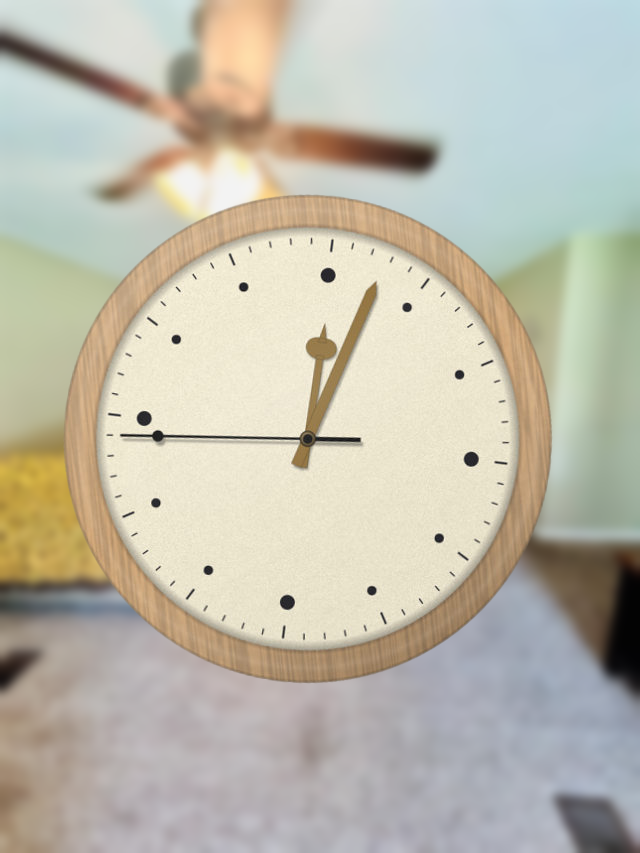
12:02:44
